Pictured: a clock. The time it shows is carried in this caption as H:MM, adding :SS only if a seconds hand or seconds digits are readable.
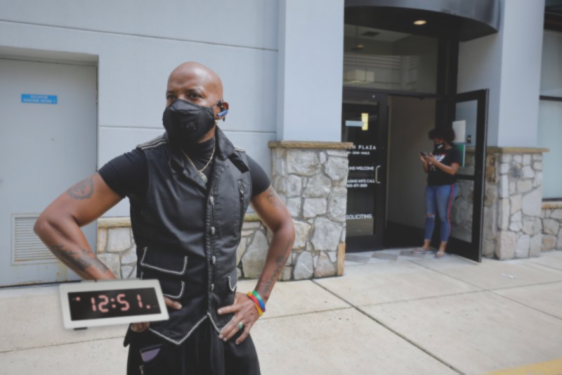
12:51
